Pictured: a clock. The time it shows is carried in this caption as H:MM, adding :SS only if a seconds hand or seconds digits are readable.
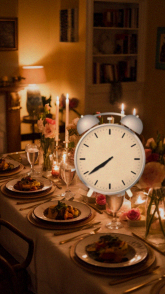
7:39
